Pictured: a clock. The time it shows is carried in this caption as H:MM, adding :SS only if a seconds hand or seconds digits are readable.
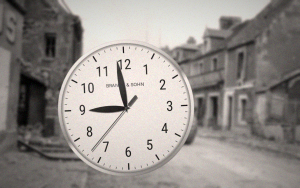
8:58:37
